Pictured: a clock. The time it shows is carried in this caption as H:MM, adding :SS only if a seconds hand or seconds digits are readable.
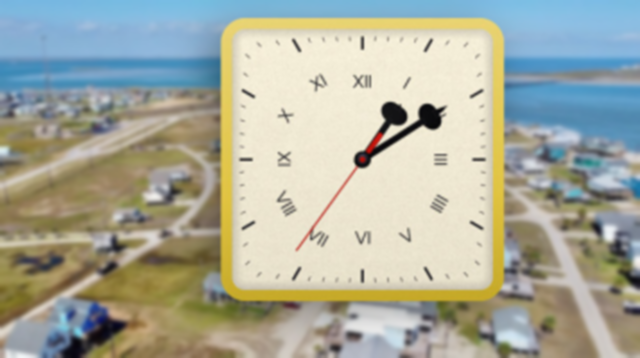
1:09:36
